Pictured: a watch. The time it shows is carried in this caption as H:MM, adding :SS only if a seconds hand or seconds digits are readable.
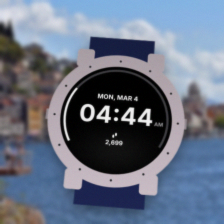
4:44
